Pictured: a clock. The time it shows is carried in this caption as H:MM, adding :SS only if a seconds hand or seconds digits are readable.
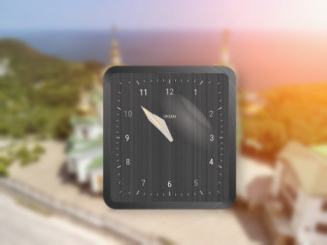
10:53
